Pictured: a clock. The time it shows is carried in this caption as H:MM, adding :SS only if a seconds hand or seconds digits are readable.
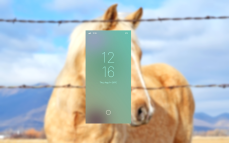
12:16
